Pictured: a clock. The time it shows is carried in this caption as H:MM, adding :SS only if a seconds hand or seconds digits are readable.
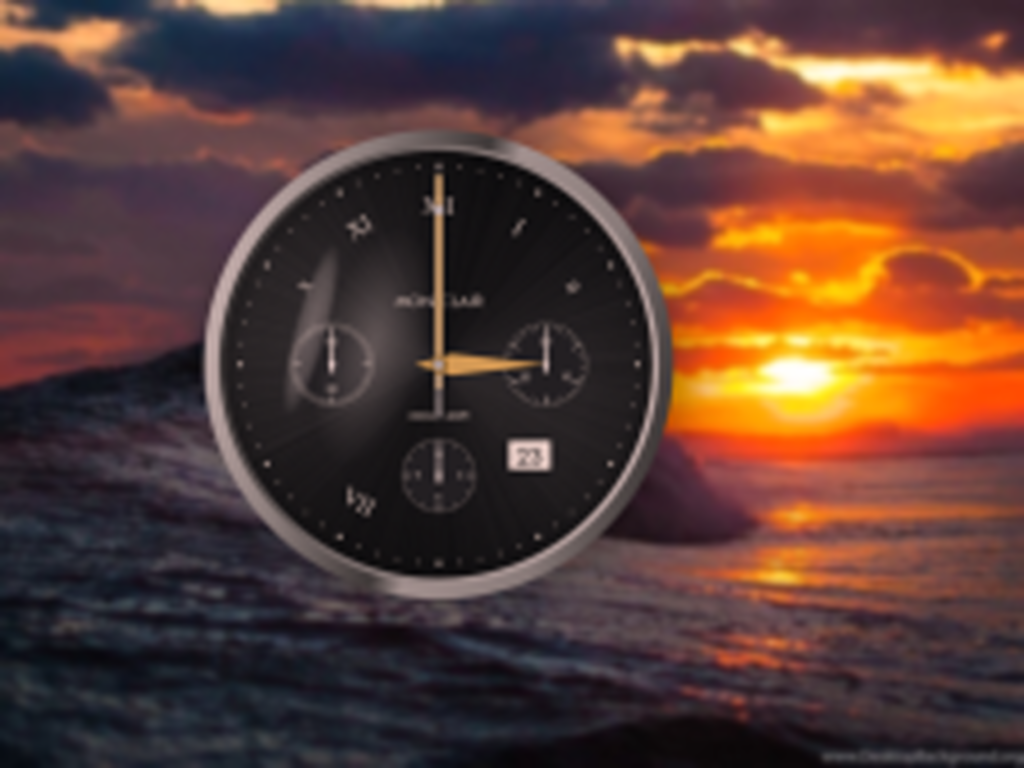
3:00
